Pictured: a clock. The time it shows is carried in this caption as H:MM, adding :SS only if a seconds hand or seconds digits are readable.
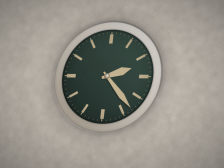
2:23
